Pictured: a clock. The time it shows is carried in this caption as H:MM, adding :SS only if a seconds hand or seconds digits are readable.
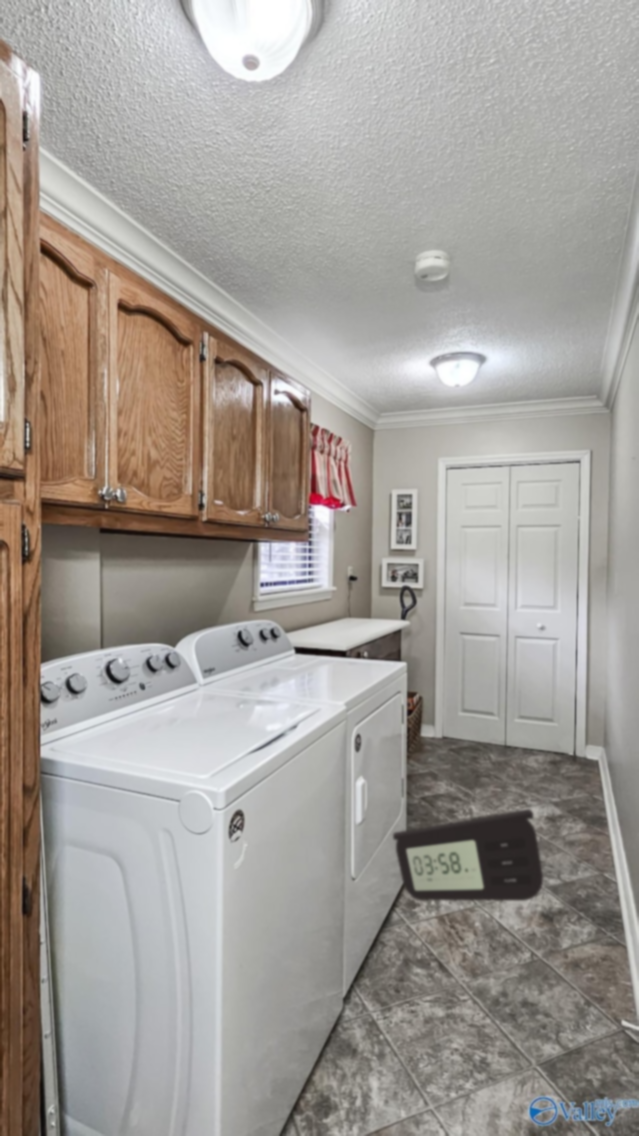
3:58
